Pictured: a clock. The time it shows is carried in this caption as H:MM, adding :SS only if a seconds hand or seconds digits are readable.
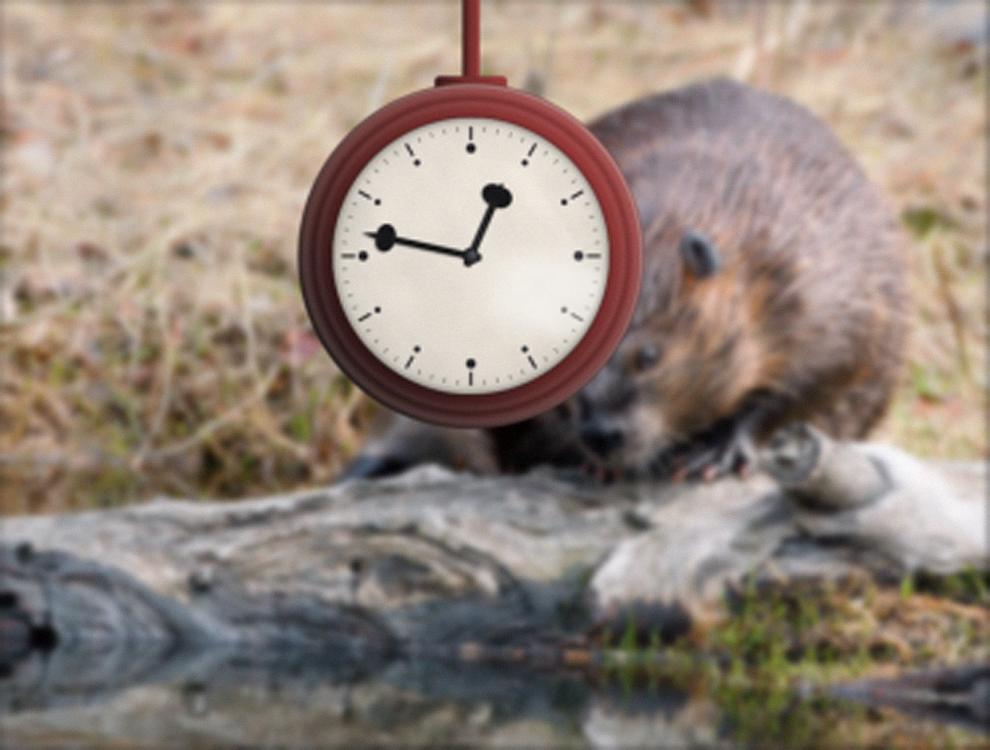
12:47
